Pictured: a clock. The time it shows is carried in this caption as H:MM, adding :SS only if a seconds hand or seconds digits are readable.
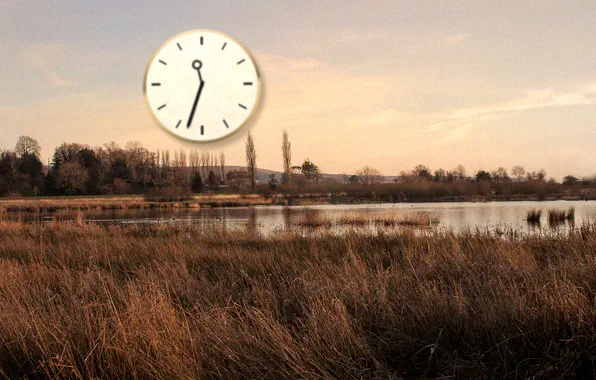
11:33
